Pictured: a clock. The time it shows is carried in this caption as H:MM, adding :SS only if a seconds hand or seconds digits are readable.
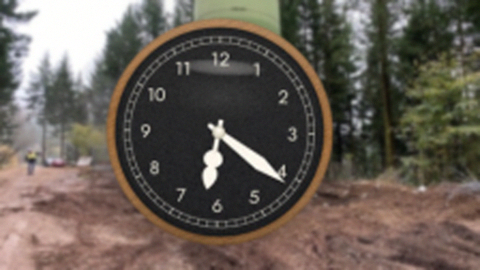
6:21
